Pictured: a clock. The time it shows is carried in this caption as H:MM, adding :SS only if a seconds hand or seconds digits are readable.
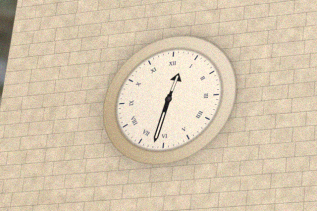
12:32
